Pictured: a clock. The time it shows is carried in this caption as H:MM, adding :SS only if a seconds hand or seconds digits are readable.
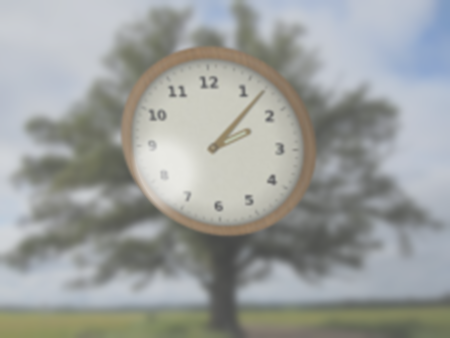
2:07
